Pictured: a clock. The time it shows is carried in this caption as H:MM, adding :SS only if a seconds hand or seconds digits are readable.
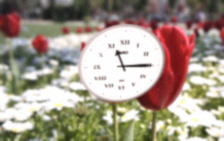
11:15
